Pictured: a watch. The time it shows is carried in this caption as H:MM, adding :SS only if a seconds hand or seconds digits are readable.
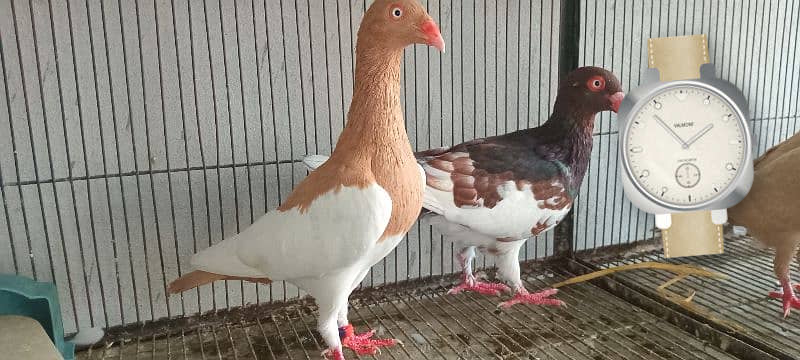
1:53
